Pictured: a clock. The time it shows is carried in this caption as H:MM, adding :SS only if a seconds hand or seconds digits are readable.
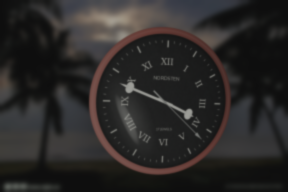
3:48:22
